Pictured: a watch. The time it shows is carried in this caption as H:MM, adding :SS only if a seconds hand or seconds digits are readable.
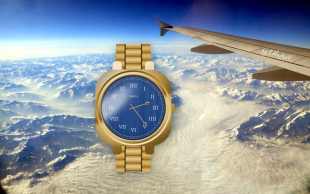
2:24
